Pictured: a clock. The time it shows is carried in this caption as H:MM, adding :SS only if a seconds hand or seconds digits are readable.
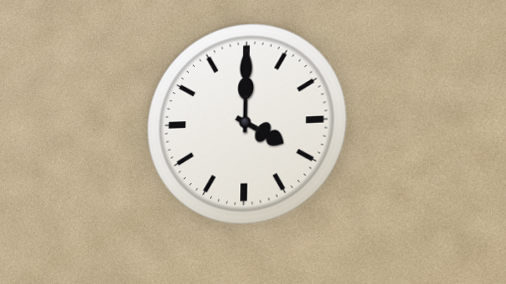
4:00
